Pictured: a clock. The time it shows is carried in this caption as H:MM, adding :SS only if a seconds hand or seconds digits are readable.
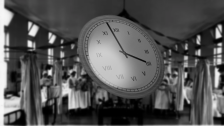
3:58
